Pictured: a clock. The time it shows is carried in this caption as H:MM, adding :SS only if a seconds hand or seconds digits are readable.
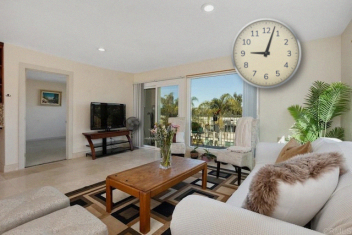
9:03
